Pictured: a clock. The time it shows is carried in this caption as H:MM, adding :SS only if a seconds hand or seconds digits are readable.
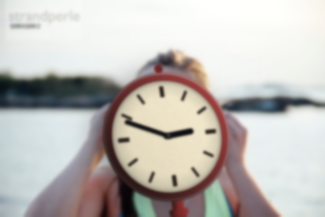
2:49
